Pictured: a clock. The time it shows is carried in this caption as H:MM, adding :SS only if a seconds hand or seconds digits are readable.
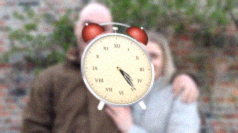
4:24
